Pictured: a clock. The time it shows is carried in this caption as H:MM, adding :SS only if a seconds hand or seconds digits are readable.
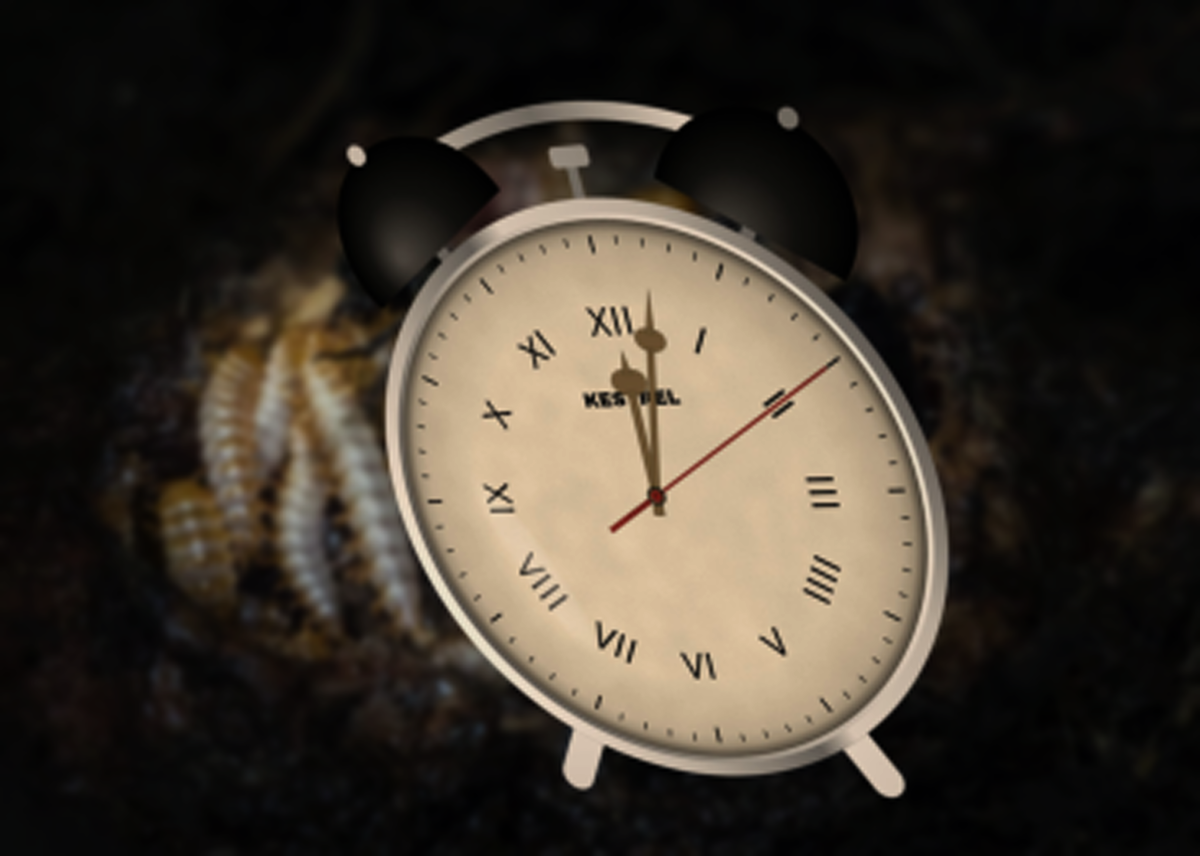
12:02:10
